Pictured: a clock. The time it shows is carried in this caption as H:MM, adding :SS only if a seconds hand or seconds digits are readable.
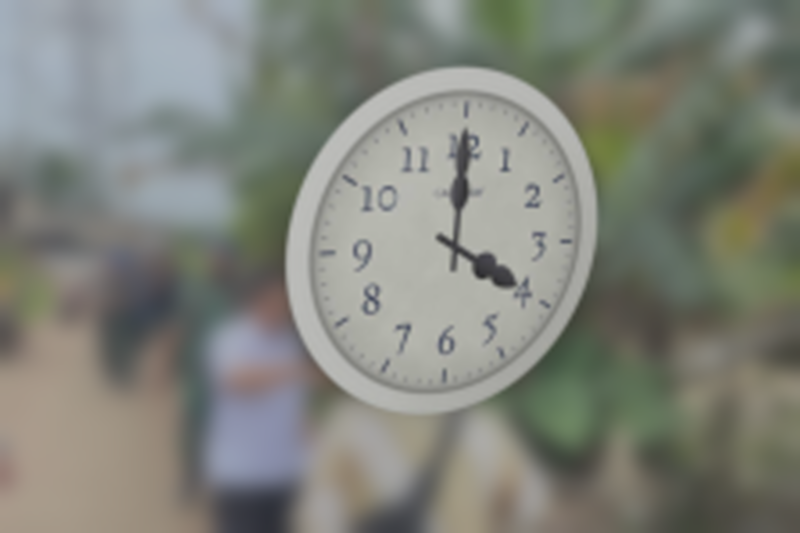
4:00
